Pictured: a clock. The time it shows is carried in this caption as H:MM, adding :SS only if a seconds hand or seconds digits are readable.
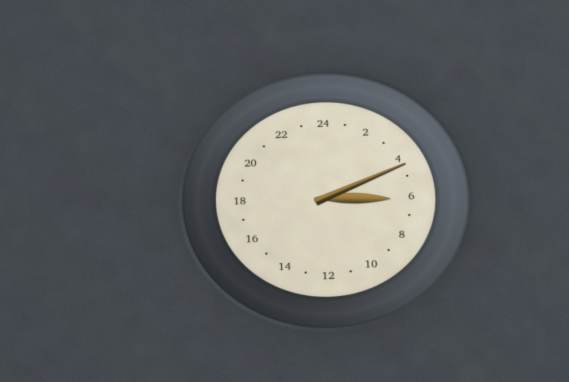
6:11
